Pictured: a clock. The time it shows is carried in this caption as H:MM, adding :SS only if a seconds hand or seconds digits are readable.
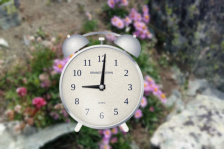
9:01
